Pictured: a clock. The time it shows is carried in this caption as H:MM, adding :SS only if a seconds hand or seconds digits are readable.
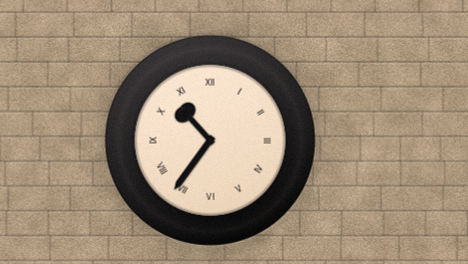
10:36
